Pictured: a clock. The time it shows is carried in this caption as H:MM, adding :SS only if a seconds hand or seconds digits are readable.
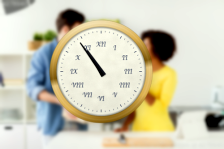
10:54
